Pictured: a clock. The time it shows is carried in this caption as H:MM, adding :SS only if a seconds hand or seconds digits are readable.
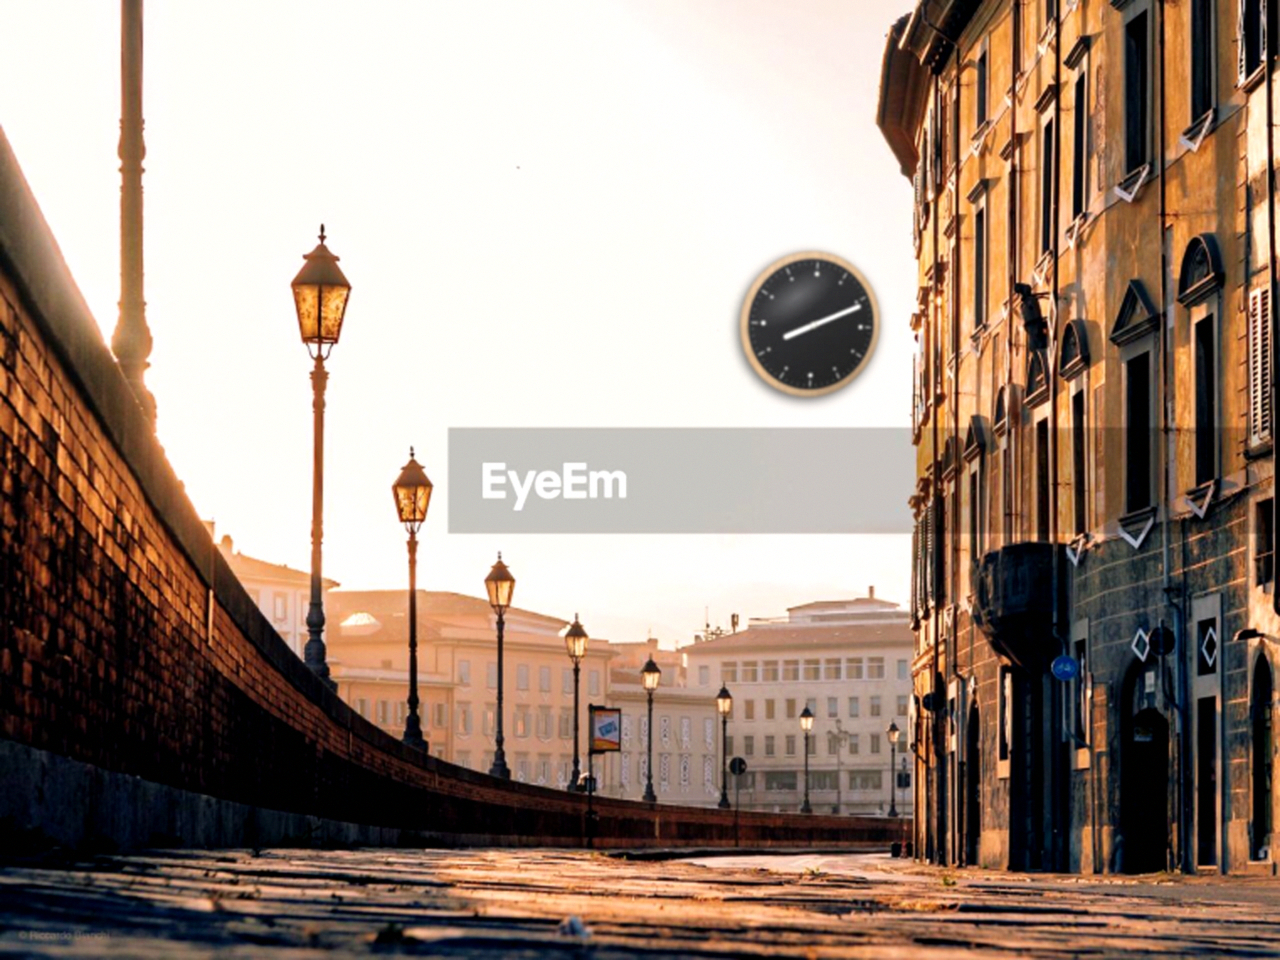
8:11
